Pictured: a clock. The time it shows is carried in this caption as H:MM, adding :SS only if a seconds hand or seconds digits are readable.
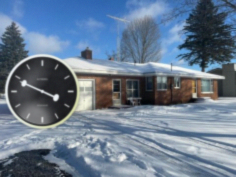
3:49
